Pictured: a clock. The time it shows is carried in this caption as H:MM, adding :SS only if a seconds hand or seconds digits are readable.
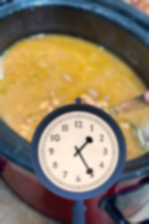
1:25
